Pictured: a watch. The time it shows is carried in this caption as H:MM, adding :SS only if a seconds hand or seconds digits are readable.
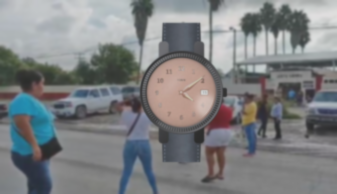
4:09
